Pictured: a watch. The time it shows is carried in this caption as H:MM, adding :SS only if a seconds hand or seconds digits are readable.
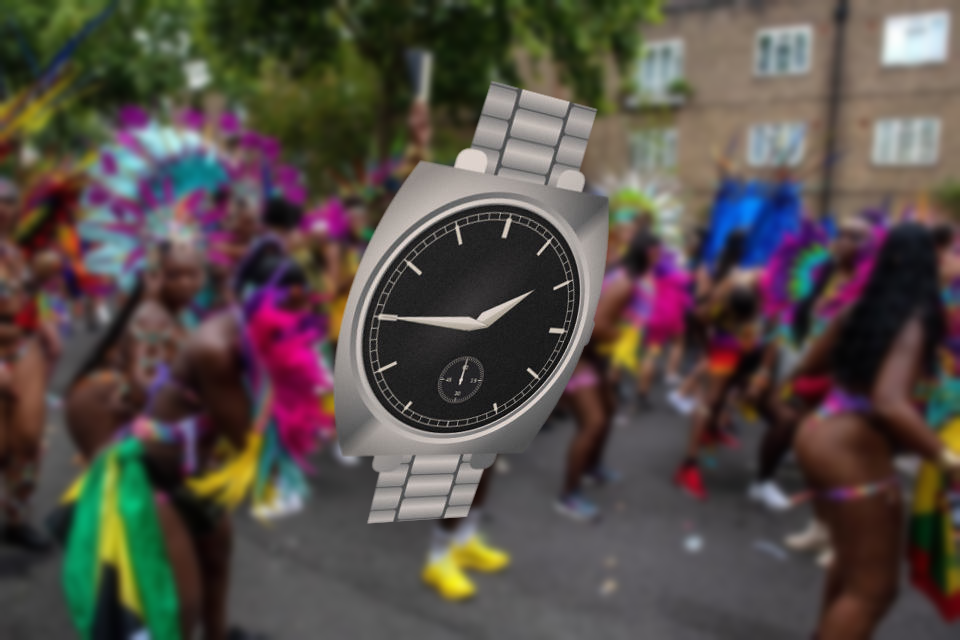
1:45
